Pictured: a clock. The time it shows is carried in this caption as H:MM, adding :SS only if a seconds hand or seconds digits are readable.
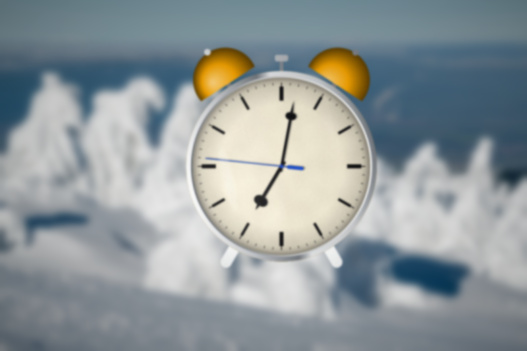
7:01:46
